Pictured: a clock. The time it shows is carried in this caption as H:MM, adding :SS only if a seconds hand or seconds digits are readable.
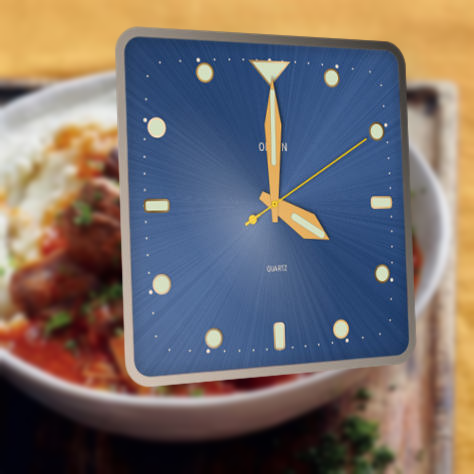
4:00:10
